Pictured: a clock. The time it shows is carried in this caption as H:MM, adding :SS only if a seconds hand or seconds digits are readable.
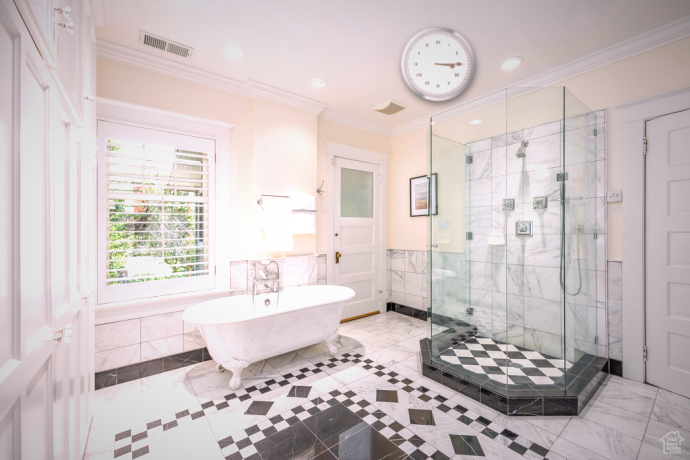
3:15
